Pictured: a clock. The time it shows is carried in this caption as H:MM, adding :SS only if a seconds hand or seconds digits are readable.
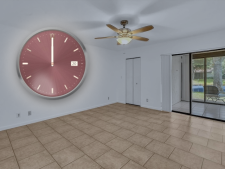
12:00
